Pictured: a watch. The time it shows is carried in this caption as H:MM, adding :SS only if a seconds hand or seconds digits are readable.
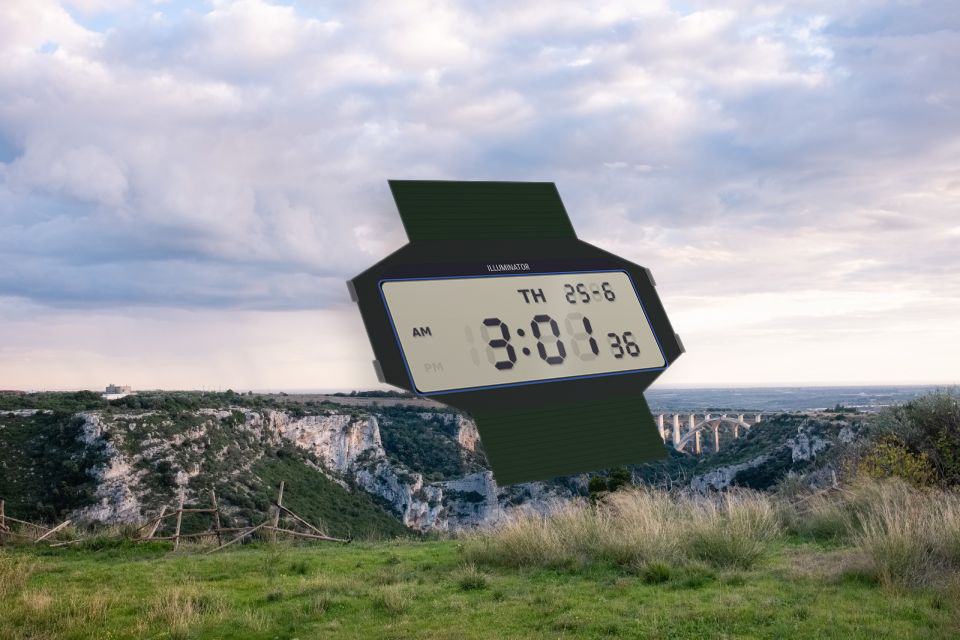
3:01:36
